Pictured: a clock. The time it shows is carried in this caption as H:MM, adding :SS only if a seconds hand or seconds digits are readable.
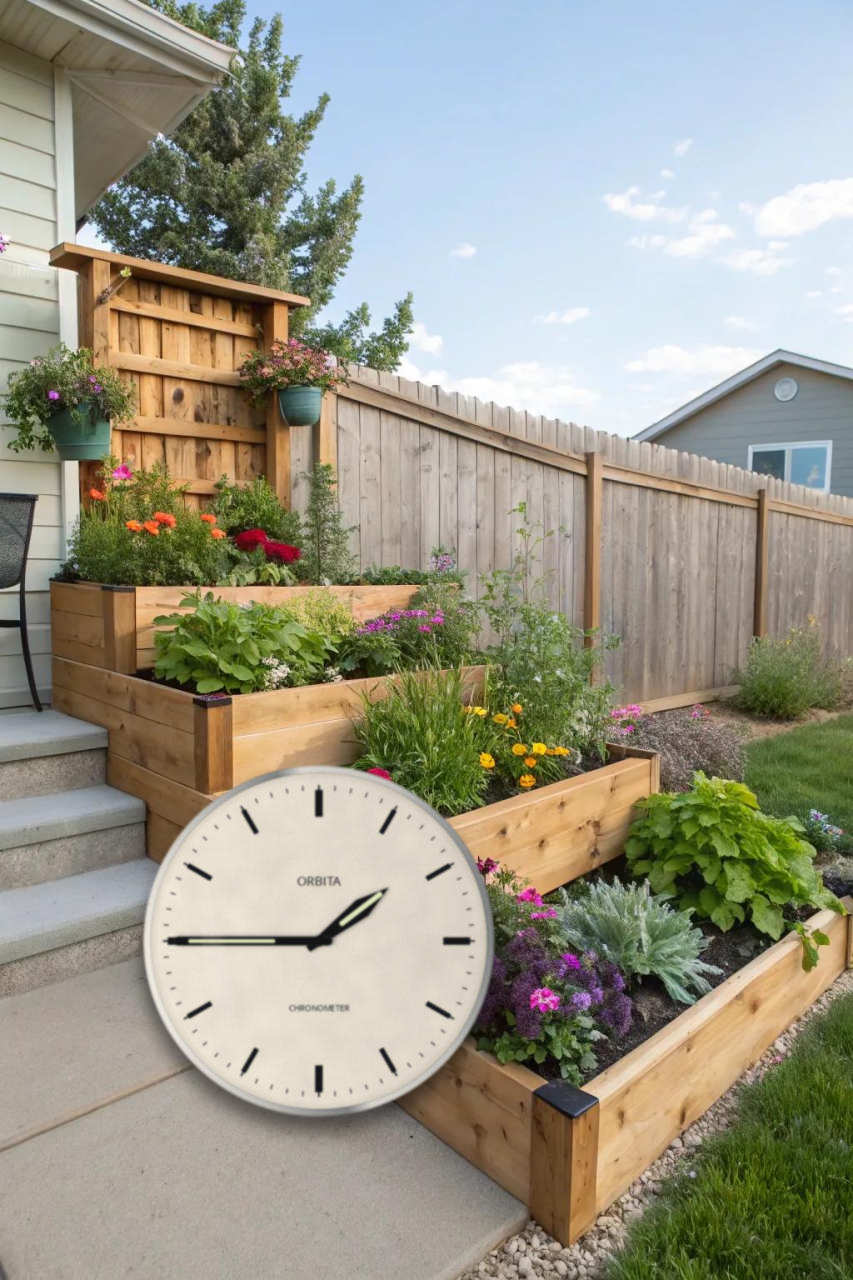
1:45
